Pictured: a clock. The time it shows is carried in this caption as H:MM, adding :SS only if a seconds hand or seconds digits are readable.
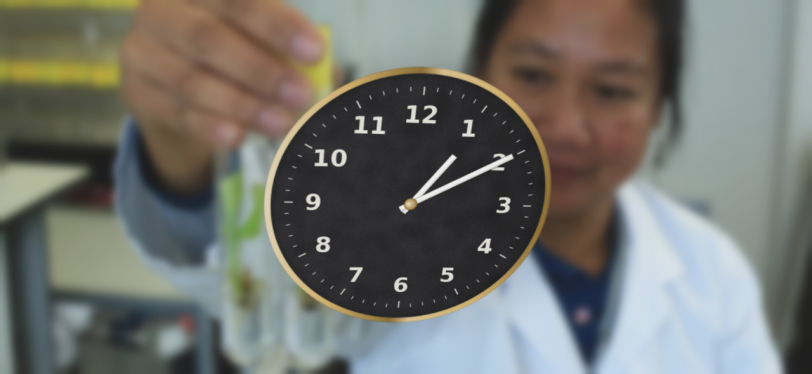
1:10
